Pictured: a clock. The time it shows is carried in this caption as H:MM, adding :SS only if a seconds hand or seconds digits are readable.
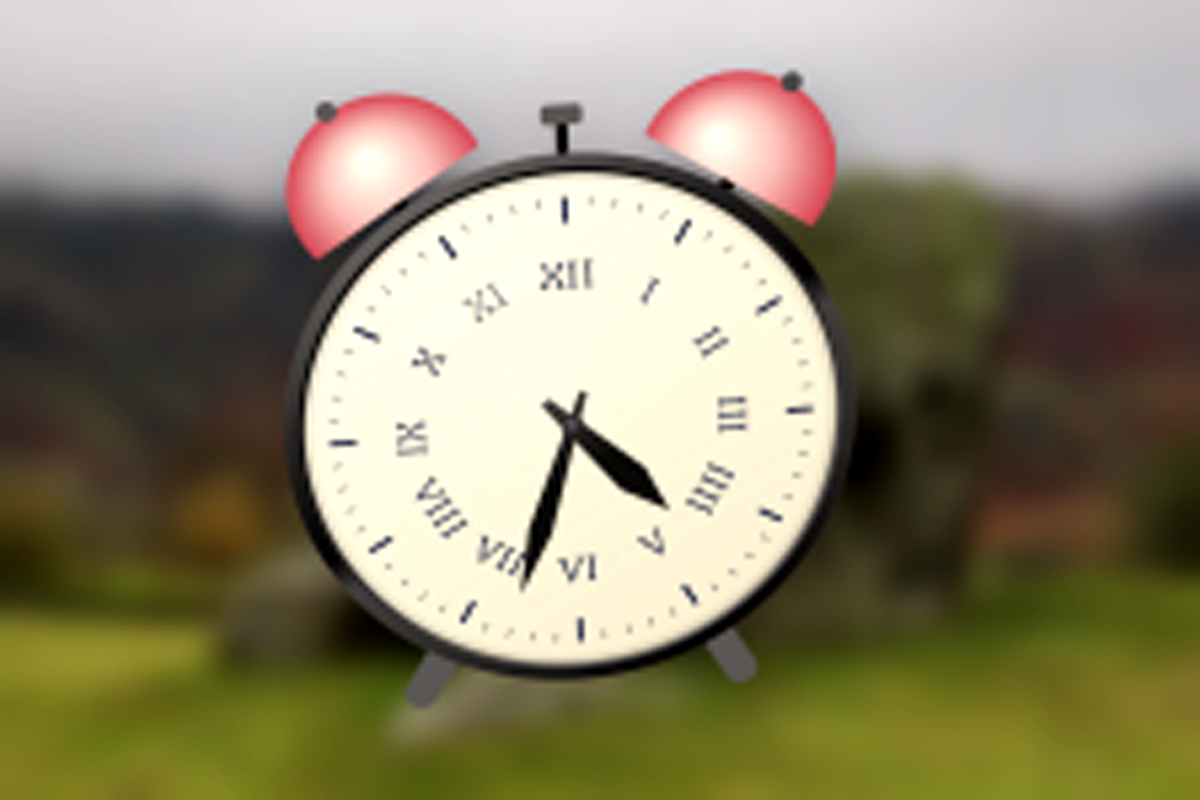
4:33
